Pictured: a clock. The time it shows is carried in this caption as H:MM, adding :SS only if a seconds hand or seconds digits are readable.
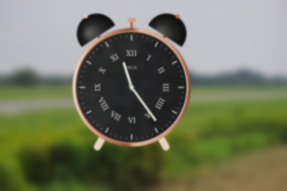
11:24
